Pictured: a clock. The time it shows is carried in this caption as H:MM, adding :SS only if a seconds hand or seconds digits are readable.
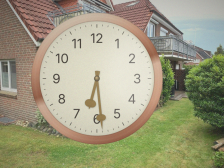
6:29
